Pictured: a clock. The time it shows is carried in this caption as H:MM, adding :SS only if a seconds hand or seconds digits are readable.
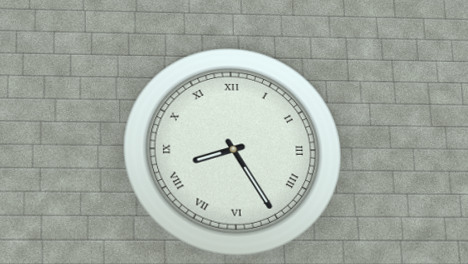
8:25
